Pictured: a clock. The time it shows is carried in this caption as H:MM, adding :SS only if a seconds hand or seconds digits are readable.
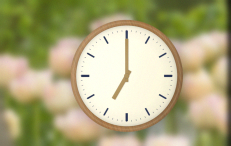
7:00
